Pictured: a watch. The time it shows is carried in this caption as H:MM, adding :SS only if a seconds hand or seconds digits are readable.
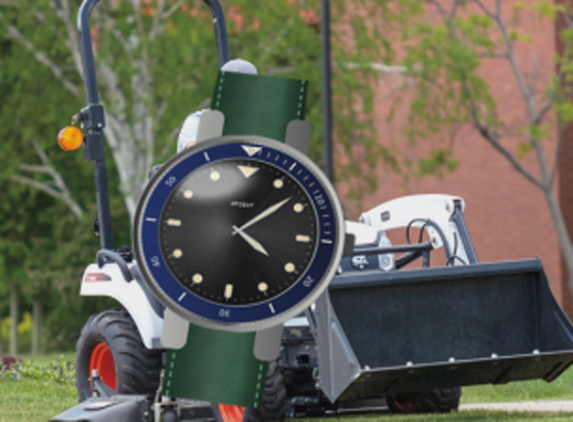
4:08
